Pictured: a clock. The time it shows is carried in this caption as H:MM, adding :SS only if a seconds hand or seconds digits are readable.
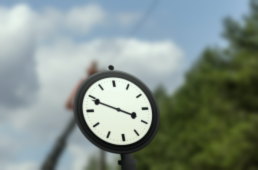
3:49
